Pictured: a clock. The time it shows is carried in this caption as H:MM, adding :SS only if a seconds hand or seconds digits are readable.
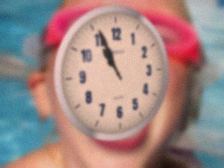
10:56
